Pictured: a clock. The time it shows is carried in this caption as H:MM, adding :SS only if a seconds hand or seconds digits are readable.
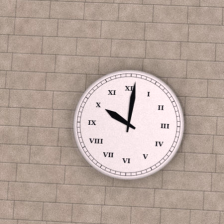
10:01
